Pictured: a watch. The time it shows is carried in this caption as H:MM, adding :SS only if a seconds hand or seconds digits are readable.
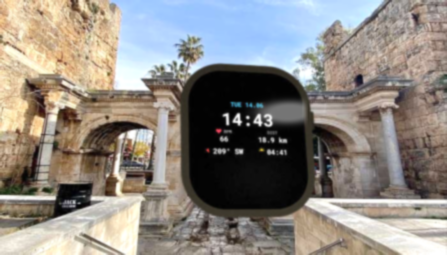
14:43
